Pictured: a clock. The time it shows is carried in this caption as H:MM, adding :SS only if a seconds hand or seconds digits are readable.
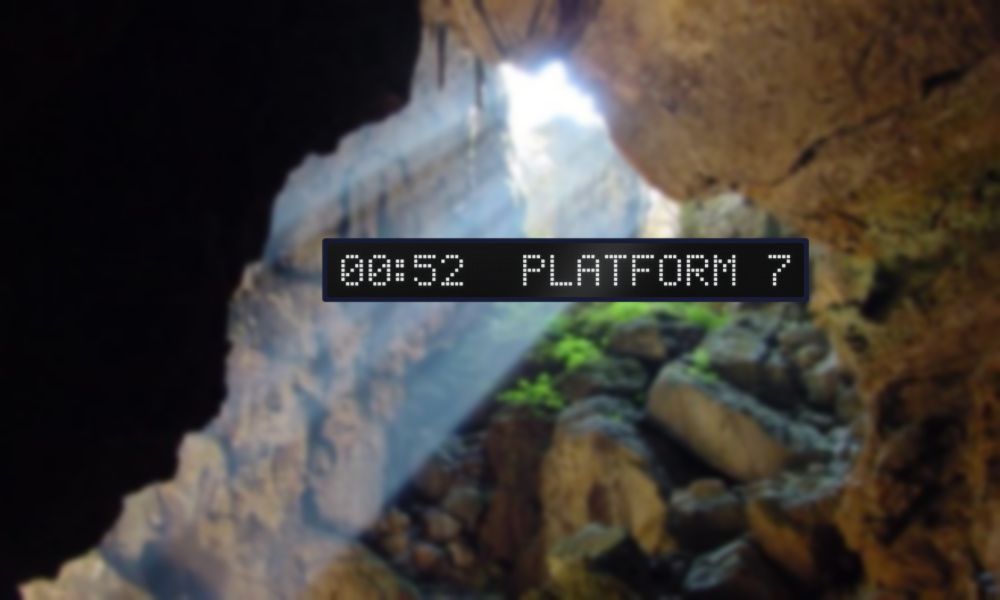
0:52
